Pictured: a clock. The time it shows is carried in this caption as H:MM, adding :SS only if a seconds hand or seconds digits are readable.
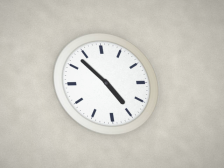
4:53
